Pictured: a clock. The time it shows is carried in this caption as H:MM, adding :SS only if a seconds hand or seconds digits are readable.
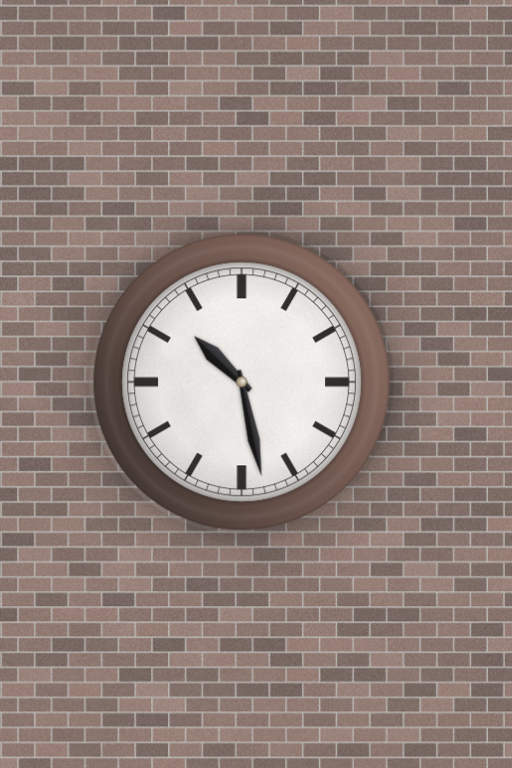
10:28
